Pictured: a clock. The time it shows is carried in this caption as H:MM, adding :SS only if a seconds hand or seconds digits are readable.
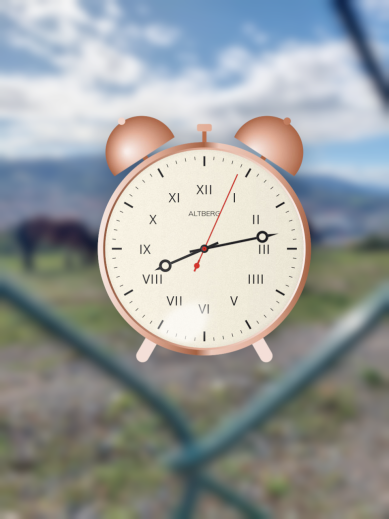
8:13:04
